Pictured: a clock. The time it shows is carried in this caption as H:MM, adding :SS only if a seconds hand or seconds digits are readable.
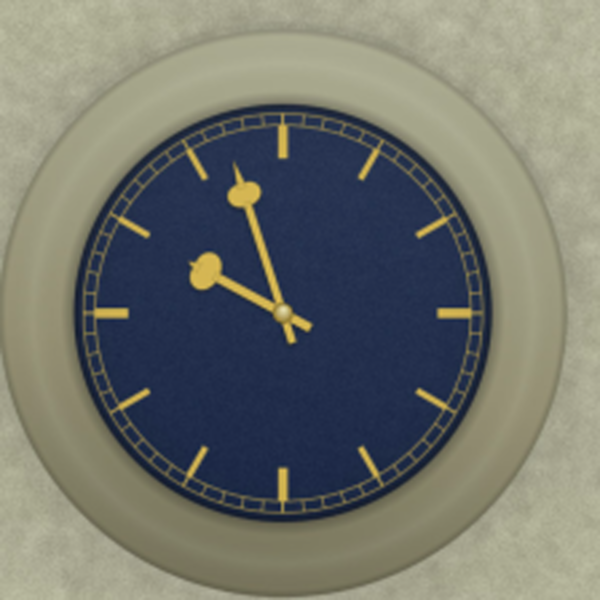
9:57
